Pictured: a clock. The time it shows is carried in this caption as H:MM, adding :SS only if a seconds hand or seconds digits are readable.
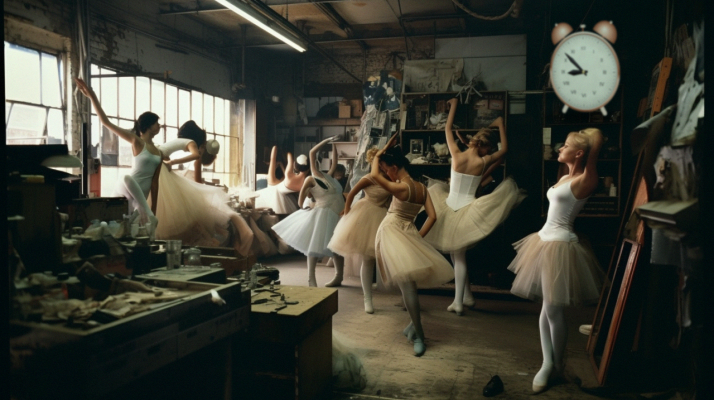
8:52
